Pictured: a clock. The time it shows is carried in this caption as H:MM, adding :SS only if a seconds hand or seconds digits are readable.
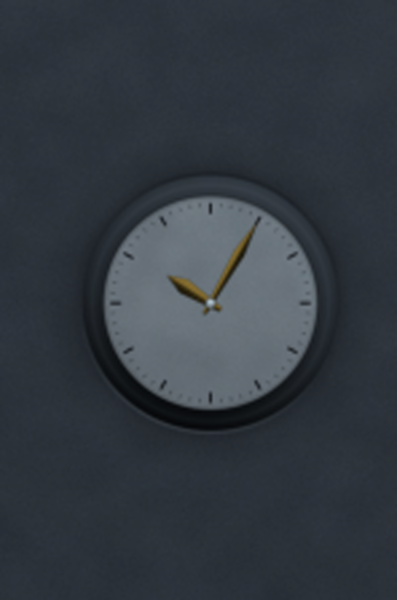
10:05
